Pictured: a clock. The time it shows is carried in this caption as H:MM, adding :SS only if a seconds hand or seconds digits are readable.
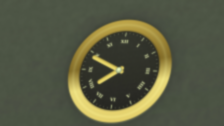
7:49
